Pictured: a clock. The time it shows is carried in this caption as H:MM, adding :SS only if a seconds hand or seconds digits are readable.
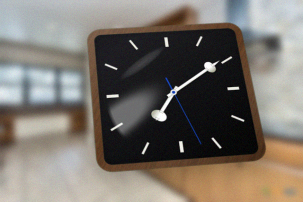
7:09:27
